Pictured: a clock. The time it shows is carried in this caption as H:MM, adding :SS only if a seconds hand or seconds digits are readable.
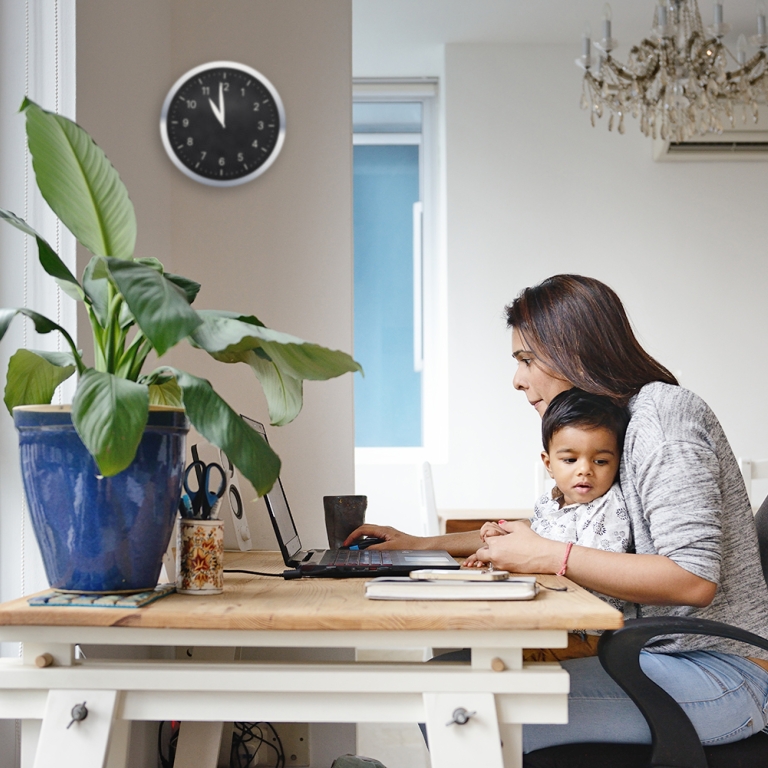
10:59
